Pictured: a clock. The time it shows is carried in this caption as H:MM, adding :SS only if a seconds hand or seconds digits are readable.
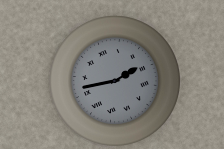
2:47
